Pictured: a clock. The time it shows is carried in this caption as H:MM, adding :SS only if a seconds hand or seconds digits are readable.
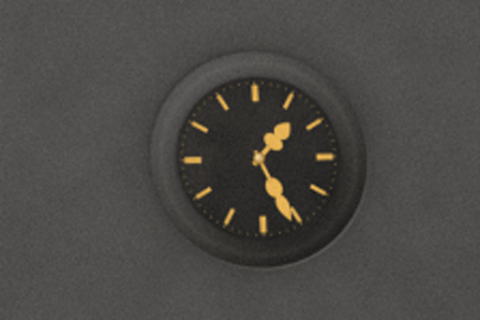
1:26
